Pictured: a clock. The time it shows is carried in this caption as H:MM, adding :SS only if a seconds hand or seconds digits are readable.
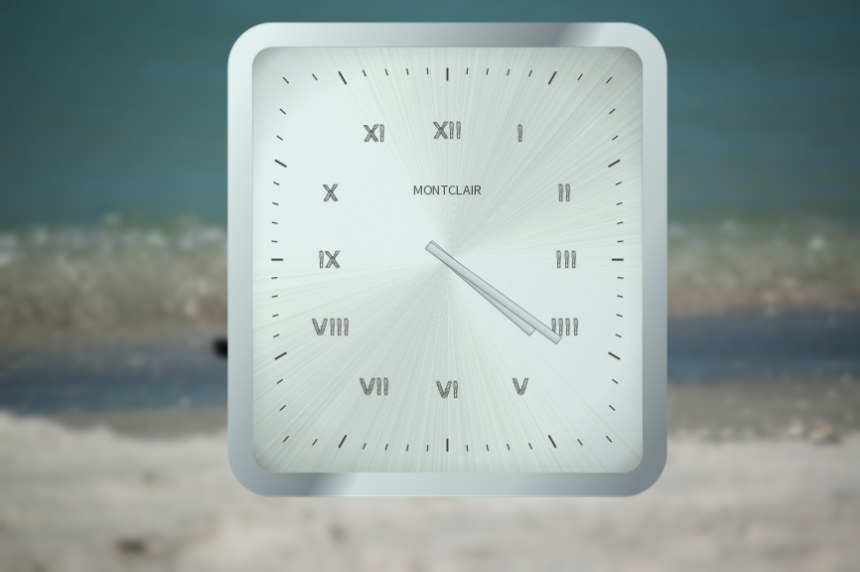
4:21
